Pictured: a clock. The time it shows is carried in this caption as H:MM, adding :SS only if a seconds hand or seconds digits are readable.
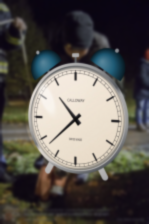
10:38
